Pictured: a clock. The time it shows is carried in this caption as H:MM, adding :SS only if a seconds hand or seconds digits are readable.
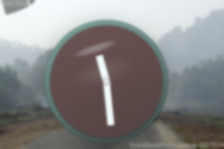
11:29
